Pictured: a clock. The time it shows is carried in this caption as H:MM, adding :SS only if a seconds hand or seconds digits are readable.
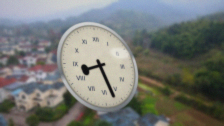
8:27
